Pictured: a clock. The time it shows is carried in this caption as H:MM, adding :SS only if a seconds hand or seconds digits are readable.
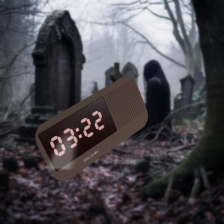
3:22
